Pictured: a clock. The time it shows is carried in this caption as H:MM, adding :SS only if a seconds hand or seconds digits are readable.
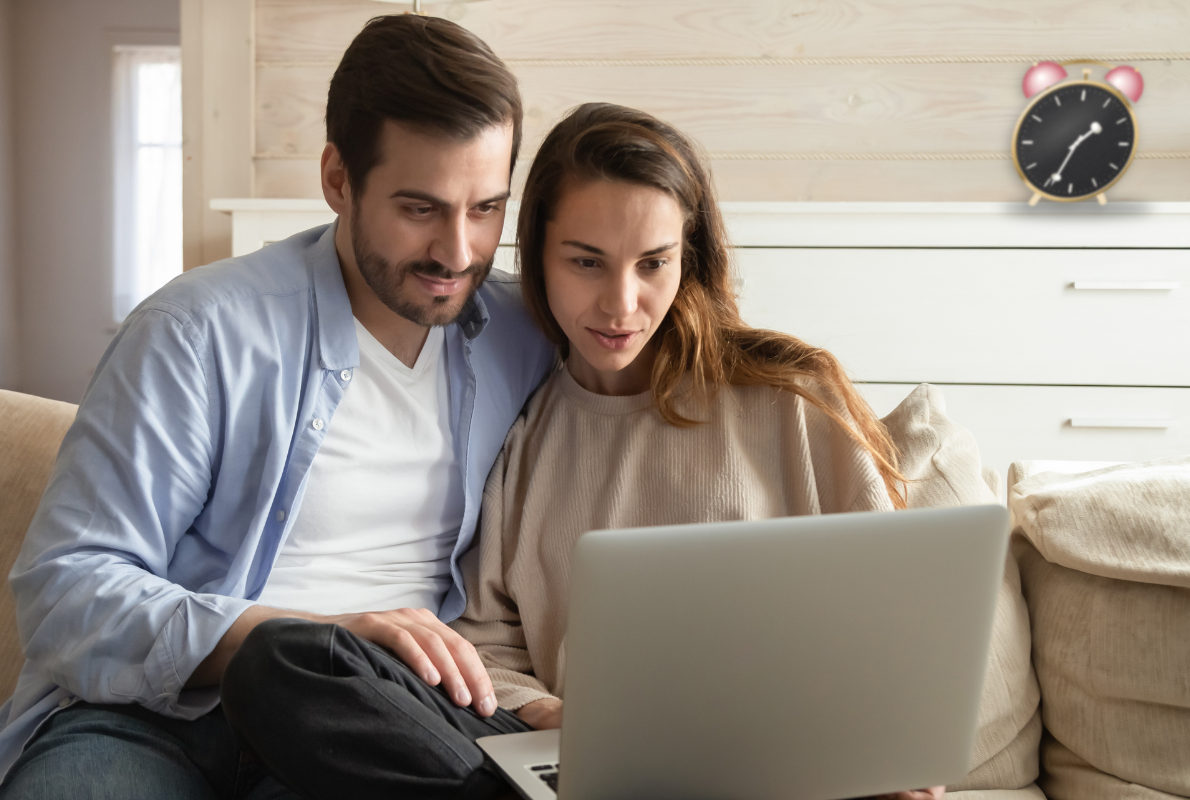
1:34
